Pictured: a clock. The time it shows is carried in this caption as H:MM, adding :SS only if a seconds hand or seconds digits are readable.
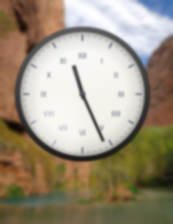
11:26
